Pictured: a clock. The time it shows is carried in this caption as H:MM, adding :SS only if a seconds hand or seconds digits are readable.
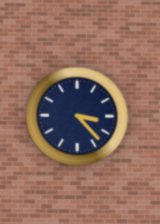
3:23
